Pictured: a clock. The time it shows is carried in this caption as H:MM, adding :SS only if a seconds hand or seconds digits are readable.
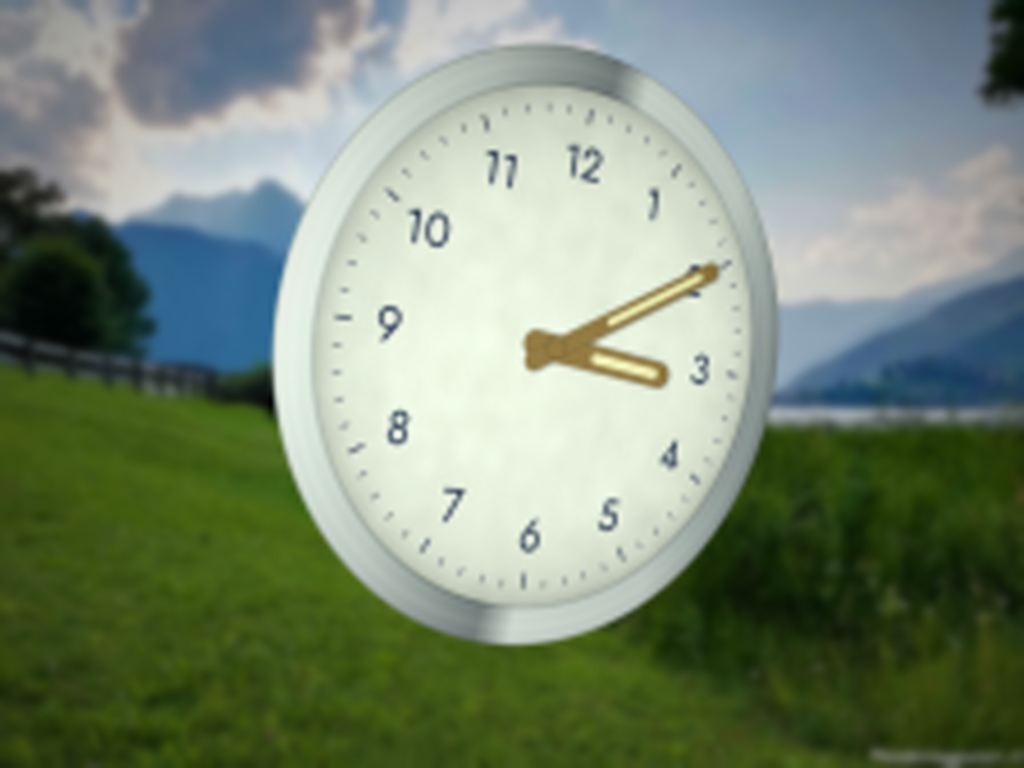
3:10
